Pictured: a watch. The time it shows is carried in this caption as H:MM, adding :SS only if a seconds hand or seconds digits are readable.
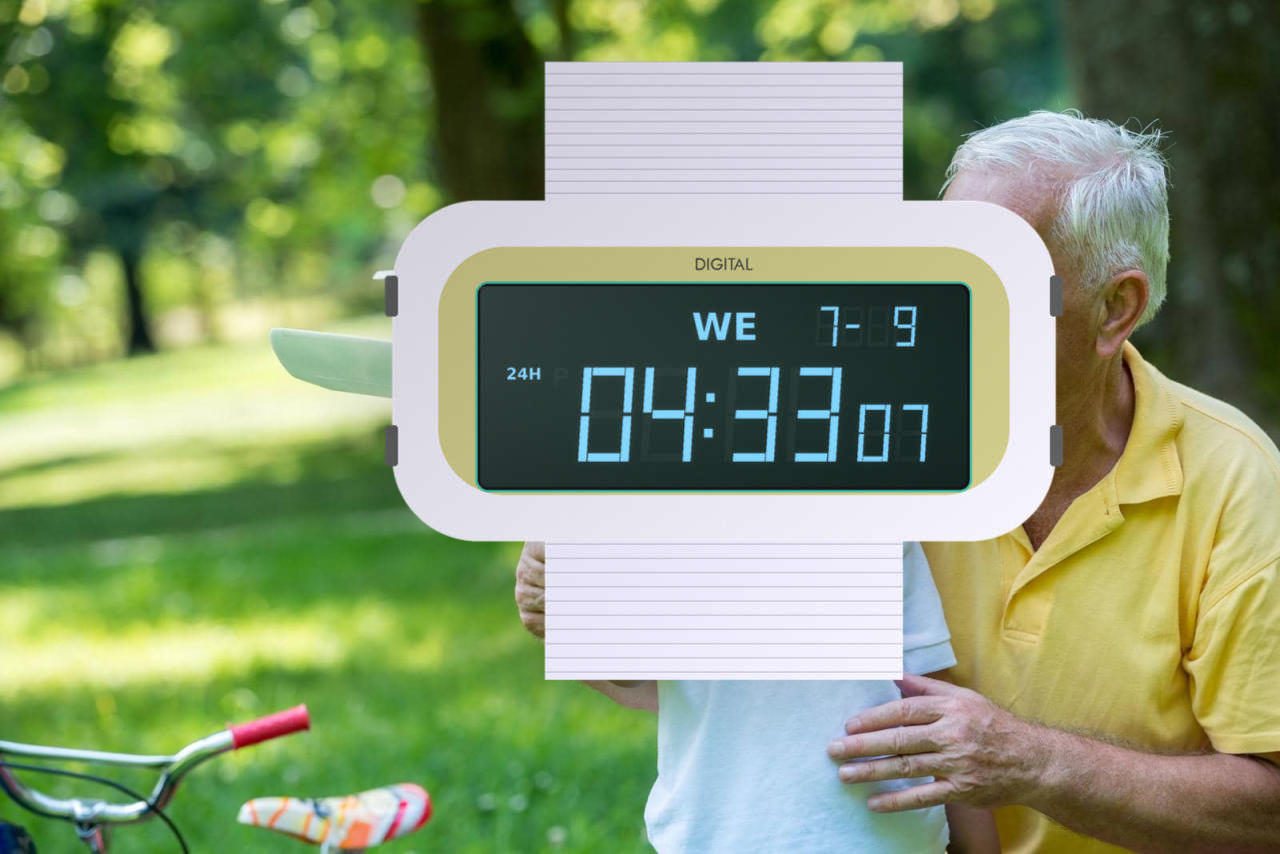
4:33:07
